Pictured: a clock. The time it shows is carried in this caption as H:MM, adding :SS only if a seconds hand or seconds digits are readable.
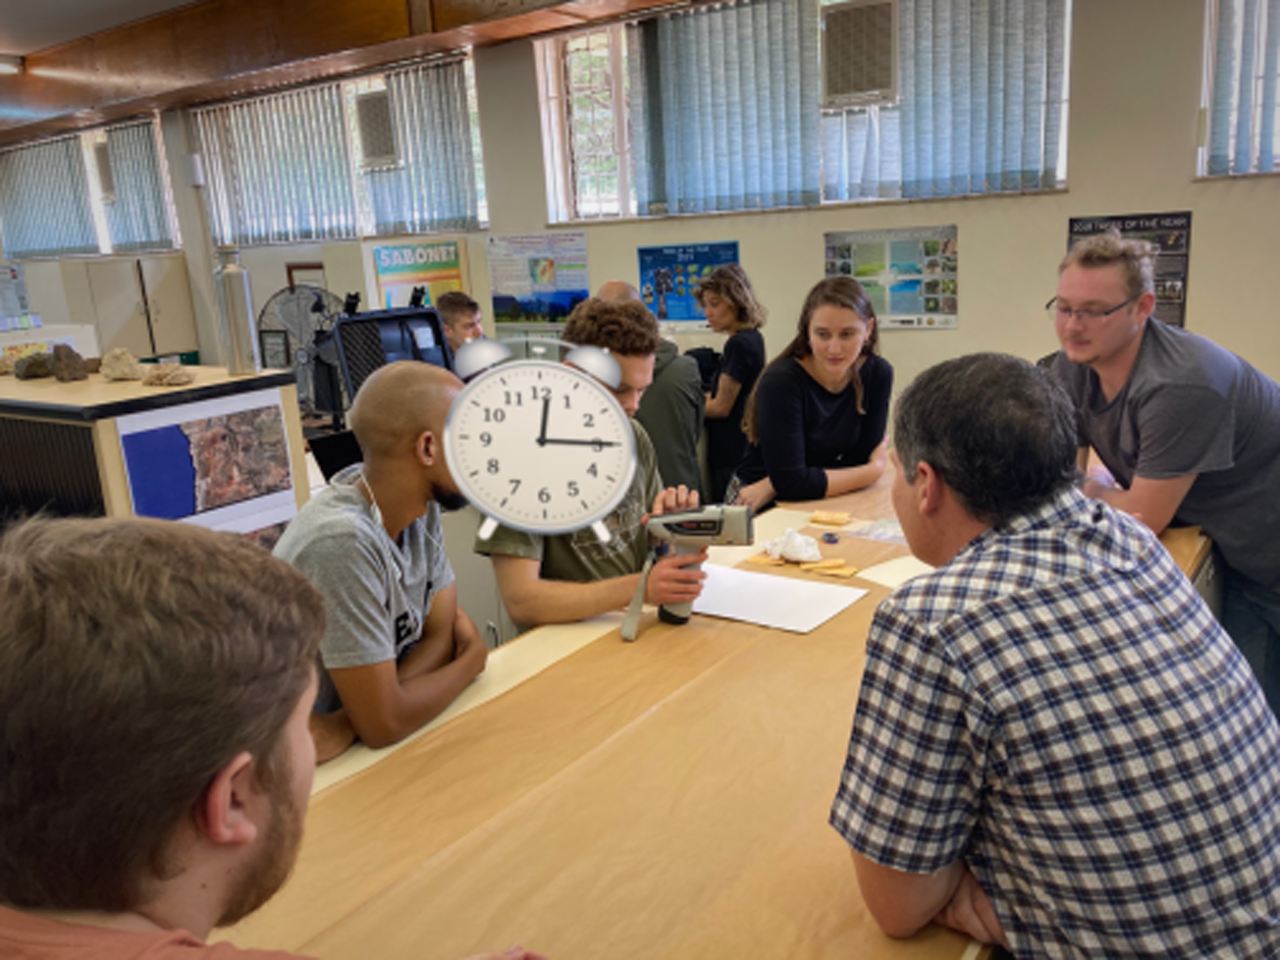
12:15
